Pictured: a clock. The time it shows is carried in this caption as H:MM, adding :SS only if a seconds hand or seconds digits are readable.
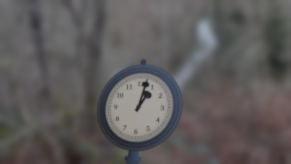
1:02
